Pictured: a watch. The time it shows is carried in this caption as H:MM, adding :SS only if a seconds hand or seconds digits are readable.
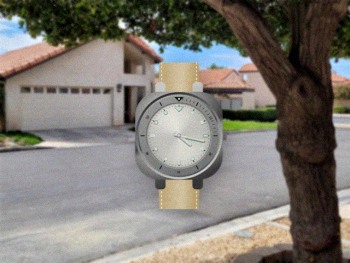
4:17
